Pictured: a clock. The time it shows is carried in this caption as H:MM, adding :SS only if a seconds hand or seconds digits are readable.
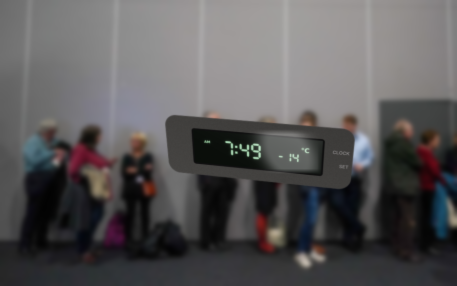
7:49
